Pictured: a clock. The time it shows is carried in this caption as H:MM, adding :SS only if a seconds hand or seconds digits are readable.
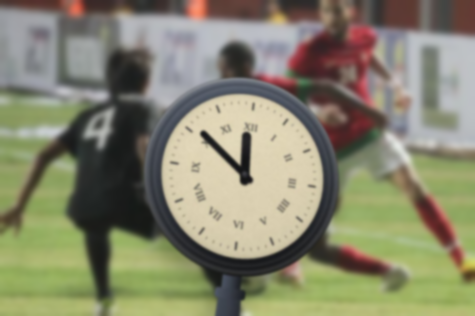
11:51
